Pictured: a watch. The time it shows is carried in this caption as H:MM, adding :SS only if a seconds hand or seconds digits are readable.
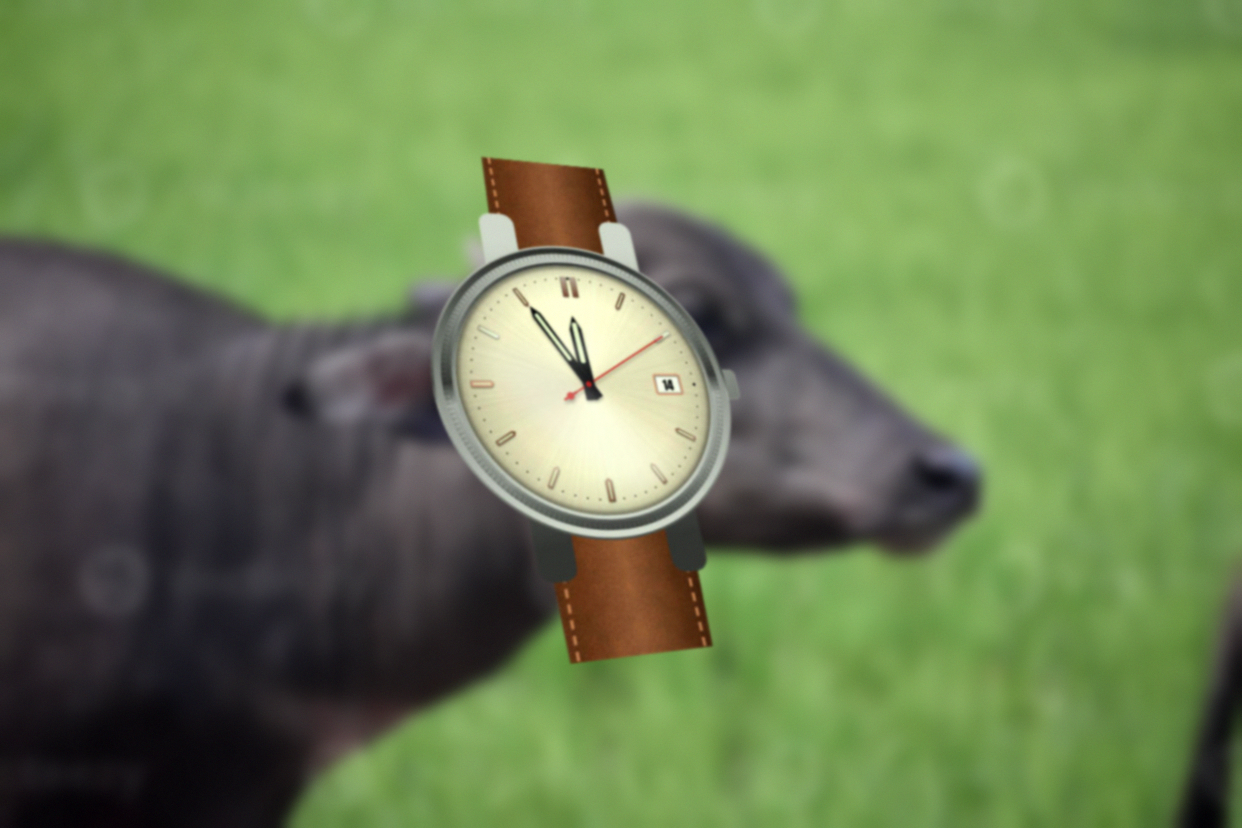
11:55:10
